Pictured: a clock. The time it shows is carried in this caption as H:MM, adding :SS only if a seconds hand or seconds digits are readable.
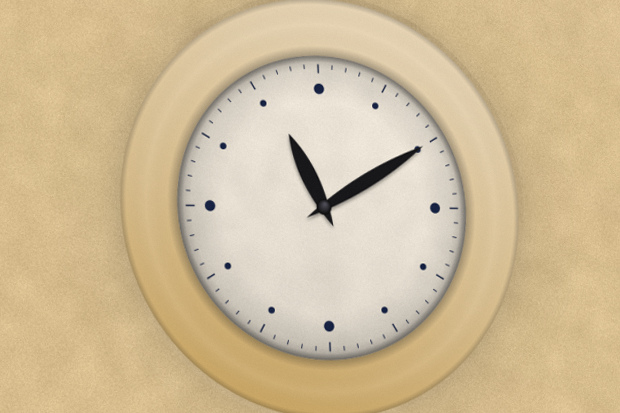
11:10
